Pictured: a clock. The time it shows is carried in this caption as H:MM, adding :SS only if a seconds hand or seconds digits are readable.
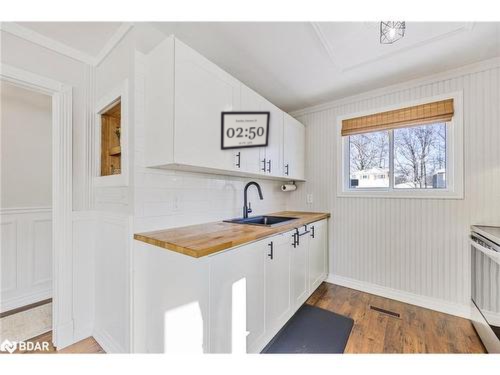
2:50
